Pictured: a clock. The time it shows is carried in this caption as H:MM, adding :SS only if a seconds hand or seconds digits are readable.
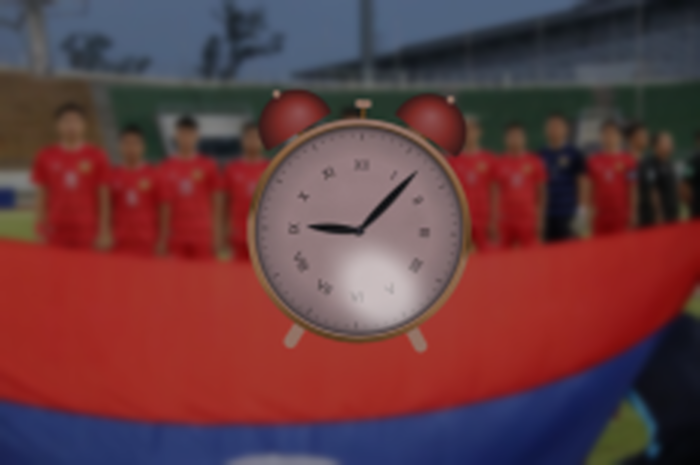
9:07
